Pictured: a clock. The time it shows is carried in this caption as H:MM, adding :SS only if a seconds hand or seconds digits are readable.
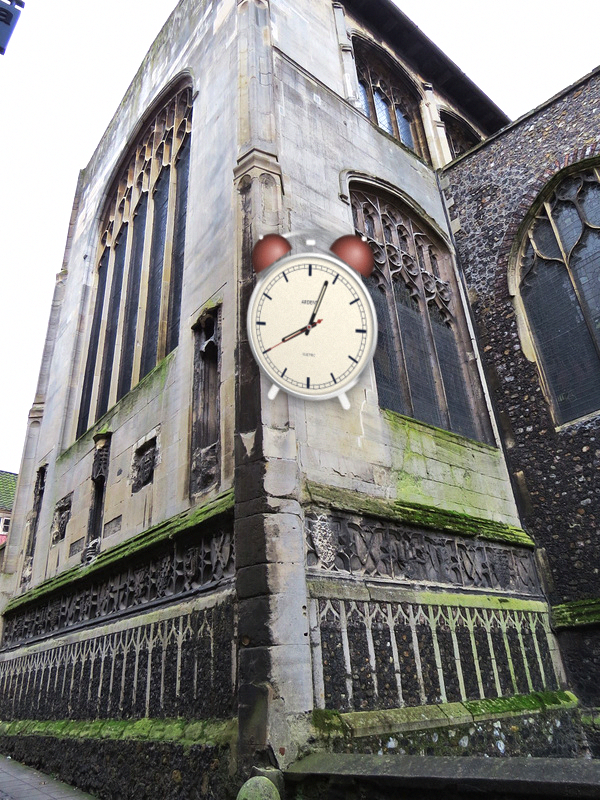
8:03:40
